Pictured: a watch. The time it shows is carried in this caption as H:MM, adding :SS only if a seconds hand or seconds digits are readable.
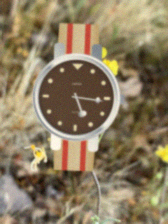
5:16
